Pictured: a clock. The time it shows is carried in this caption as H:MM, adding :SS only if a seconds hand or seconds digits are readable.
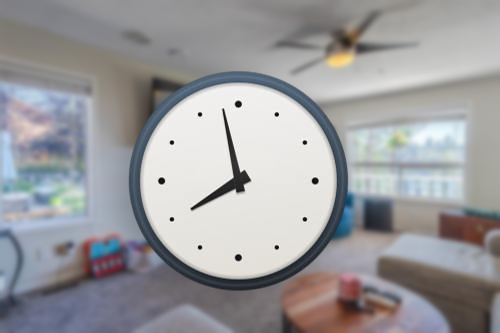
7:58
